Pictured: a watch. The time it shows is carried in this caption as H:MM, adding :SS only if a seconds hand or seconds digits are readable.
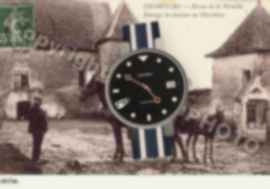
4:51
